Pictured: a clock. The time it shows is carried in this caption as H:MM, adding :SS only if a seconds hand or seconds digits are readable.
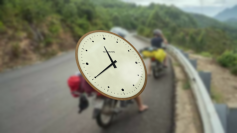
11:40
